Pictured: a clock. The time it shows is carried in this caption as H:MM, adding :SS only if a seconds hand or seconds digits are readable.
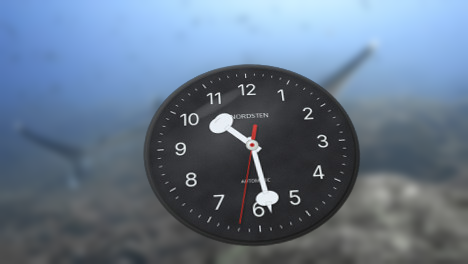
10:28:32
